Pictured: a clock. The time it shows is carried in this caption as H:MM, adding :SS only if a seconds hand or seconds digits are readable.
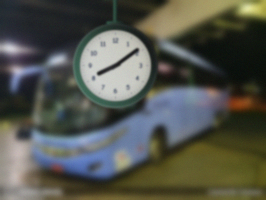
8:09
